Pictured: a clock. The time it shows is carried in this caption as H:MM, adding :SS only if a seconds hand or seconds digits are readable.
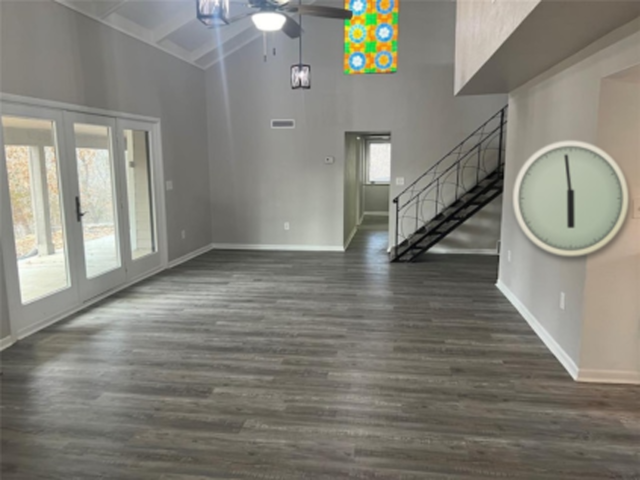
5:59
